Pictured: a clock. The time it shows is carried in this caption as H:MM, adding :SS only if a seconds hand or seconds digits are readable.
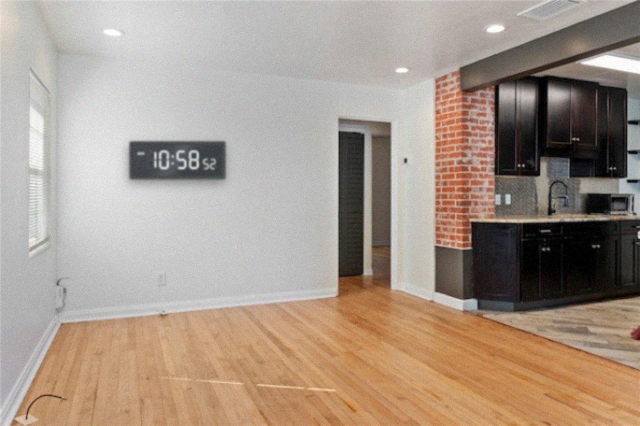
10:58
